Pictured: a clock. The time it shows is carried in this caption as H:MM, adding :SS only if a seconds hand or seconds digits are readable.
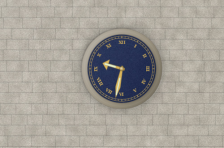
9:32
